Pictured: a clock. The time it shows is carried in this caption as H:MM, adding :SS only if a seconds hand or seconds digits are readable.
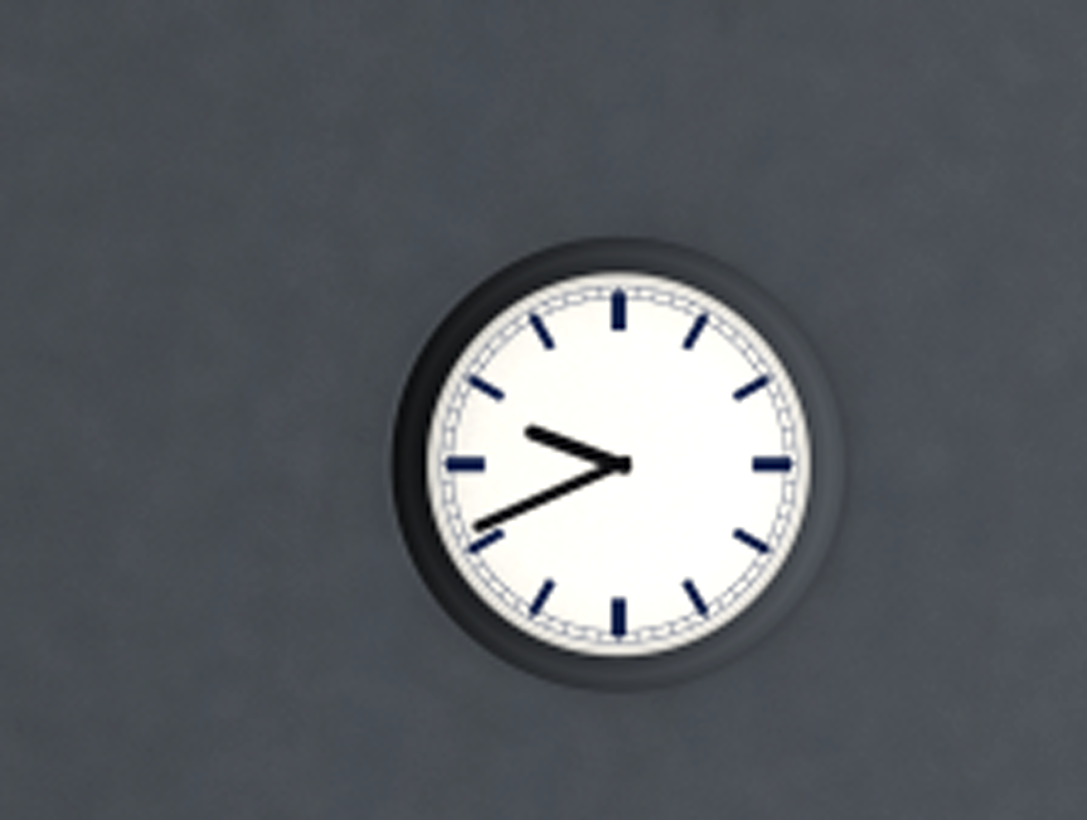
9:41
